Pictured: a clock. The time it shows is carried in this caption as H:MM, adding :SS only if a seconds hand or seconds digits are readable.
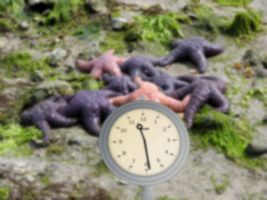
11:29
